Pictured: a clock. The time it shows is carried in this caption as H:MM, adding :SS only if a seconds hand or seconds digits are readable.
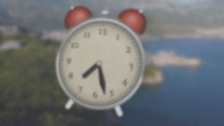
7:27
